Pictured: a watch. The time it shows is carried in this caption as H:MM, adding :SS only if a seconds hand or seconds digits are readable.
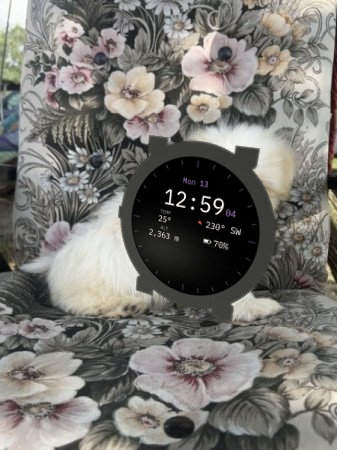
12:59:04
